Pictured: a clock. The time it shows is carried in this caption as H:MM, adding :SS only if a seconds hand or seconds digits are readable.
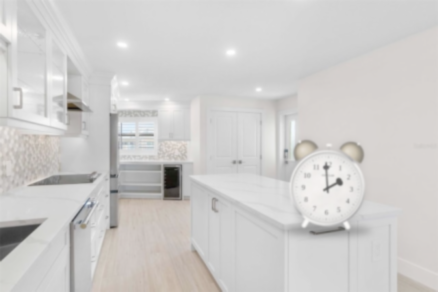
1:59
